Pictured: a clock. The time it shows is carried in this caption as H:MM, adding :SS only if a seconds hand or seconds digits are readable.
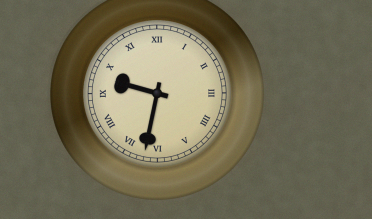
9:32
